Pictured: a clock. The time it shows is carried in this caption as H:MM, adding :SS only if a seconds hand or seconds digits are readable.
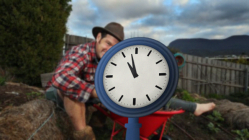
10:58
